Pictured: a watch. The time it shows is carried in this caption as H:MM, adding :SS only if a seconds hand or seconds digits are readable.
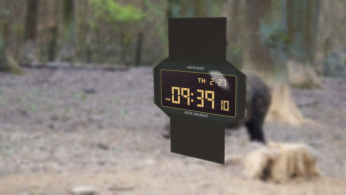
9:39:10
